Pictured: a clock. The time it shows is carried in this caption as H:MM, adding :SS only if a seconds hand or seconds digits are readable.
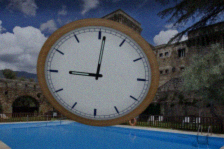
9:01
